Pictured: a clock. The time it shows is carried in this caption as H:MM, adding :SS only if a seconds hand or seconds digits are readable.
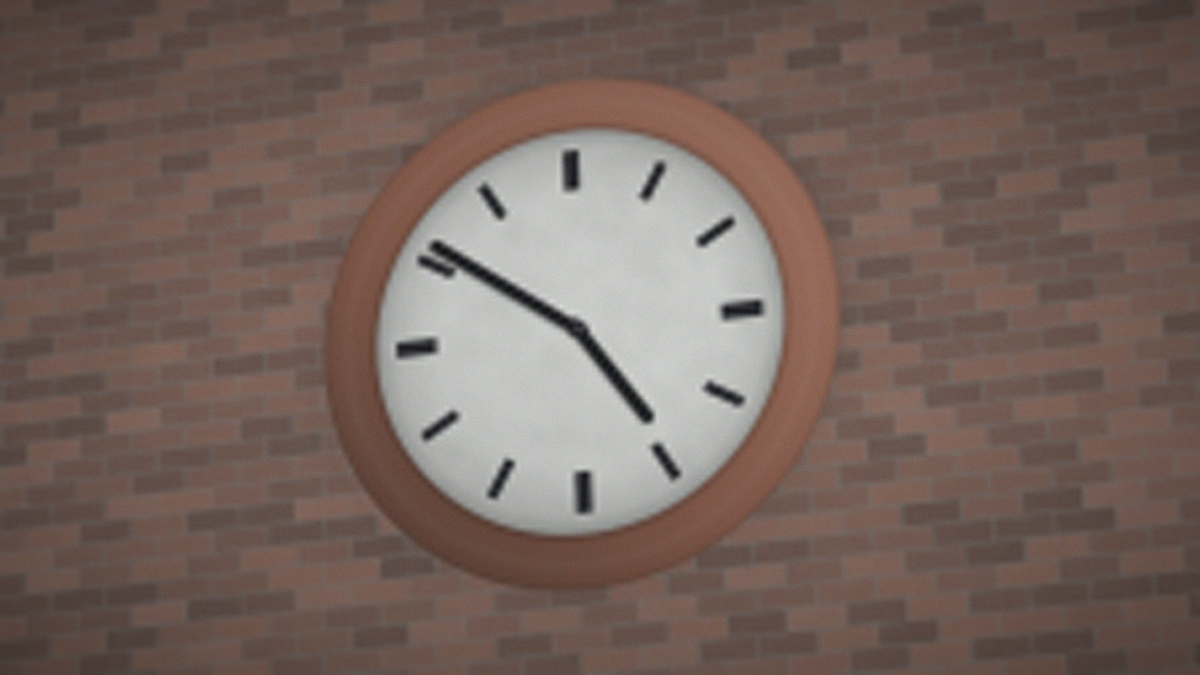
4:51
